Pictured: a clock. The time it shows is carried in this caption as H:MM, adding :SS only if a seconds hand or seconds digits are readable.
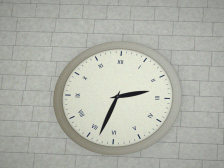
2:33
